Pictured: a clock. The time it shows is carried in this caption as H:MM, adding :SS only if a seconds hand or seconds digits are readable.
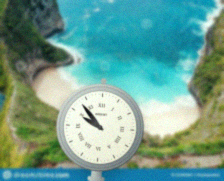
9:53
